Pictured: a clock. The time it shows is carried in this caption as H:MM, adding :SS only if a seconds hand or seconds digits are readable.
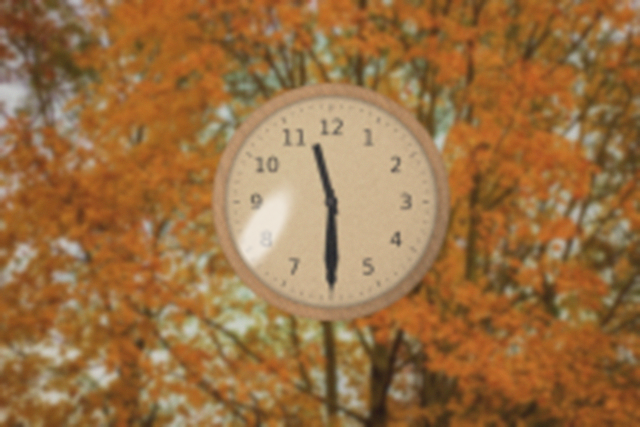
11:30
